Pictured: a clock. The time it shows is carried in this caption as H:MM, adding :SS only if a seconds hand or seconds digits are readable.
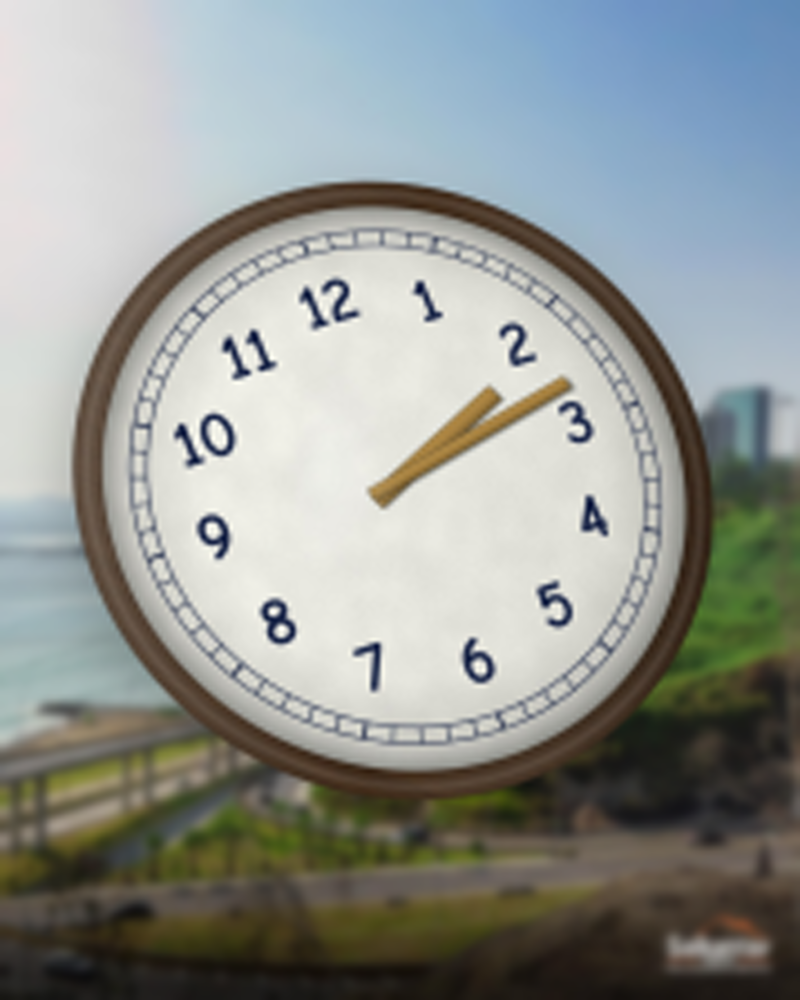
2:13
